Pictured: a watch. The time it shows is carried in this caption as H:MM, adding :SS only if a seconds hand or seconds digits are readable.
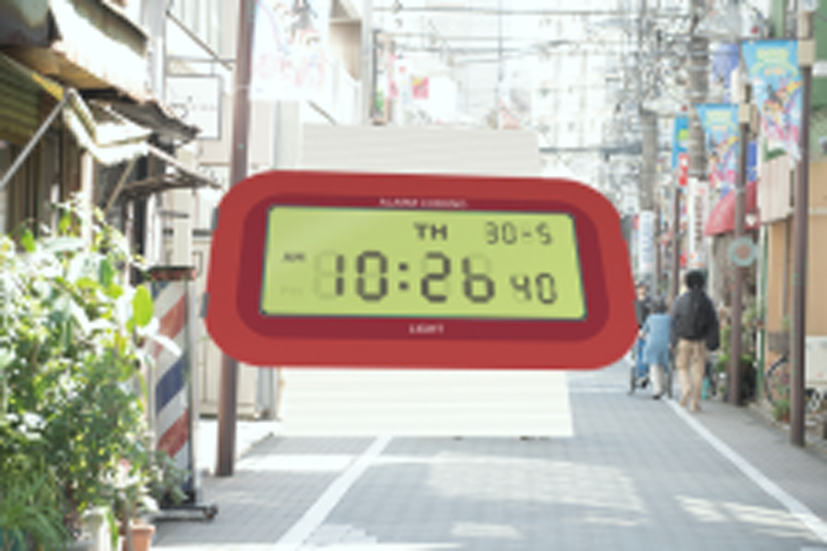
10:26:40
